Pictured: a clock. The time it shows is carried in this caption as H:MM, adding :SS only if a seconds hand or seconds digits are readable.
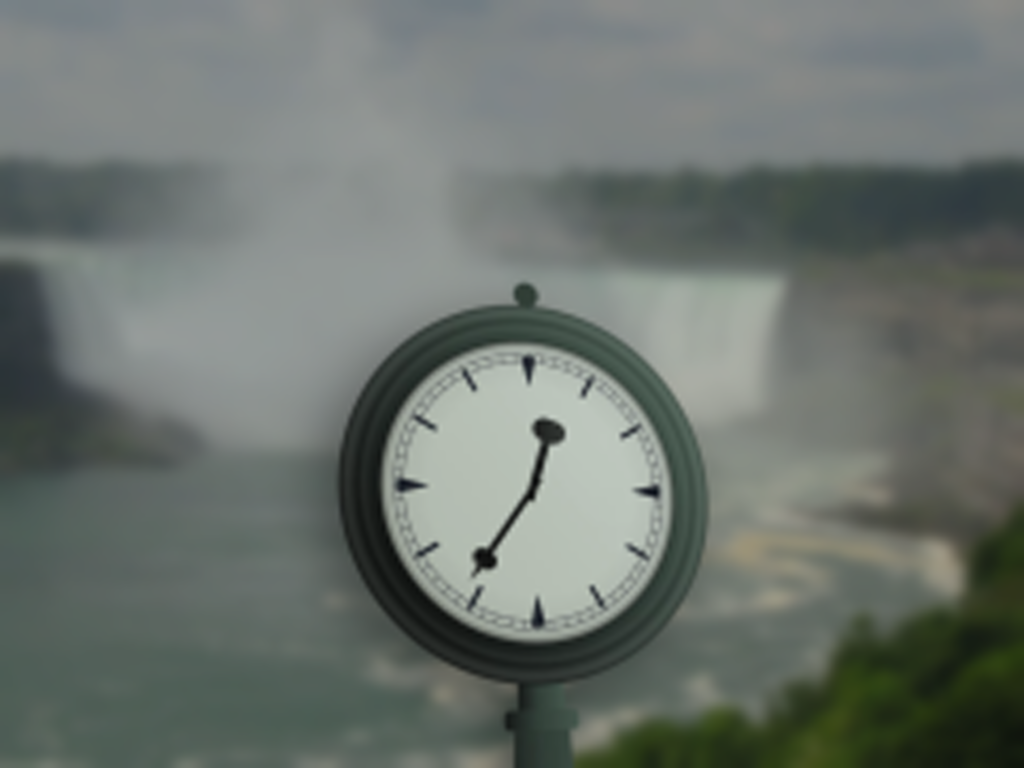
12:36
